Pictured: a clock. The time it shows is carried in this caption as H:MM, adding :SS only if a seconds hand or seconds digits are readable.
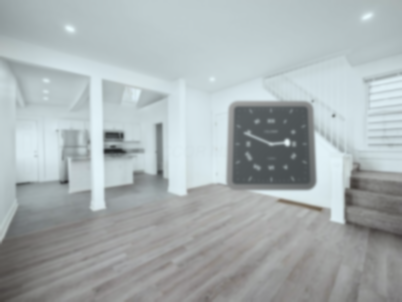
2:49
